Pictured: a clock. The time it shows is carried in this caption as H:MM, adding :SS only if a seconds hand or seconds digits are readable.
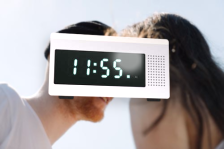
11:55
